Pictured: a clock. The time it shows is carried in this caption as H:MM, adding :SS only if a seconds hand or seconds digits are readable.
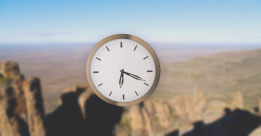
6:19
